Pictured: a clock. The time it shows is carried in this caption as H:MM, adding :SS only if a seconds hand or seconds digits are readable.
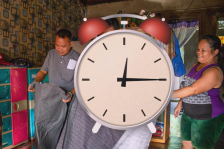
12:15
